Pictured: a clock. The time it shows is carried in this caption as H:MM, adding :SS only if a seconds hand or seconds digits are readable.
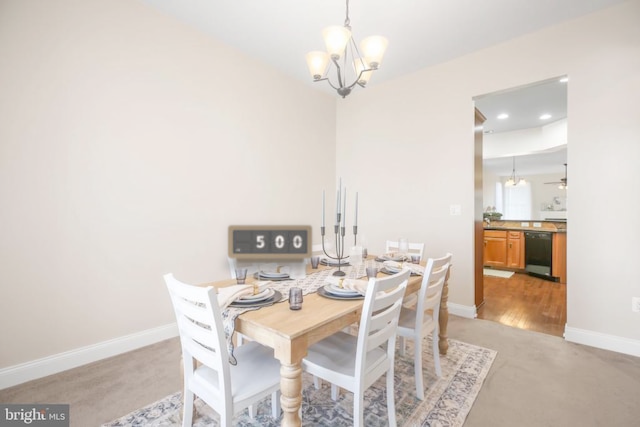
5:00
